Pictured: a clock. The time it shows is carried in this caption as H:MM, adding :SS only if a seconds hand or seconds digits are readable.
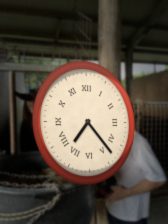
7:23
